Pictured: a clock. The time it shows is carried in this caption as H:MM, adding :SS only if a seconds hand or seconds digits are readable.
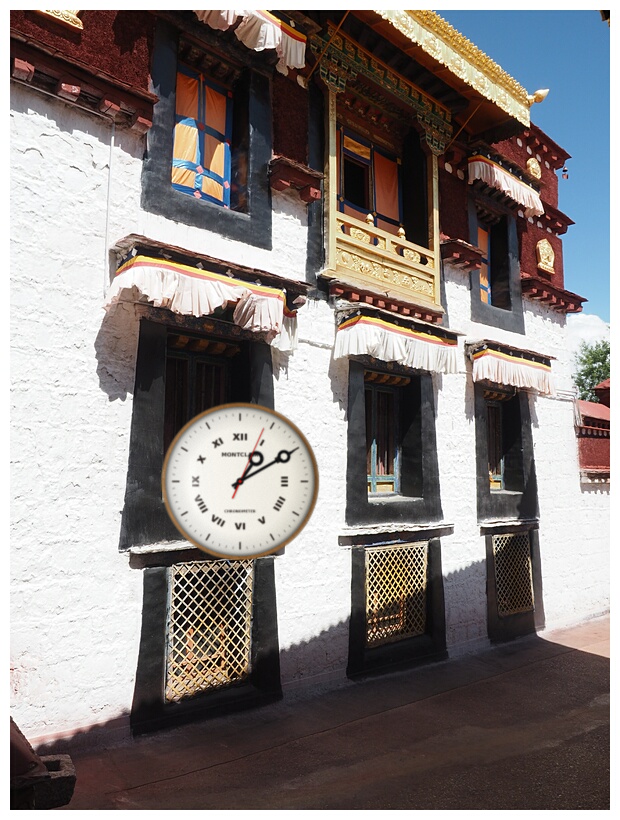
1:10:04
